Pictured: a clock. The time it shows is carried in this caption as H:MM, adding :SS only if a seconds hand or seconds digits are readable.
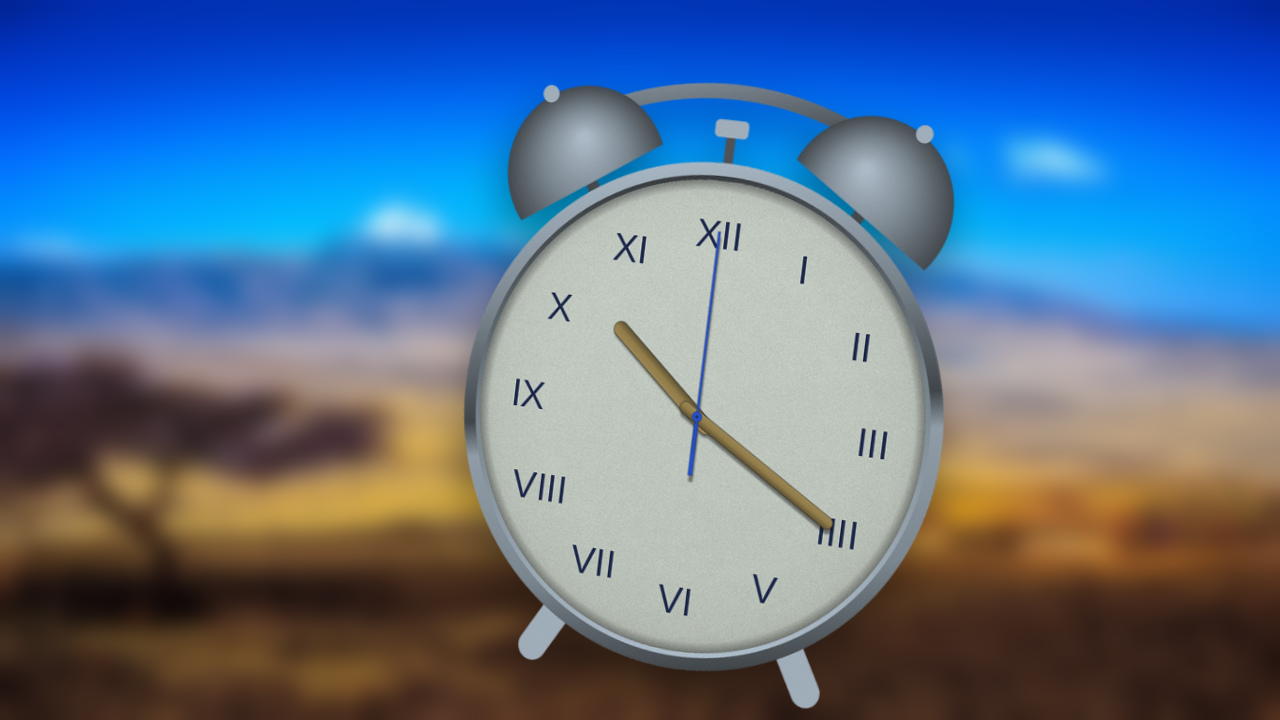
10:20:00
